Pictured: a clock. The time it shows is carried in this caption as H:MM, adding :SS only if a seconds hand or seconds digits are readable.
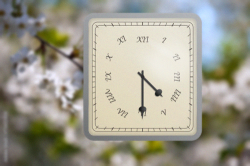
4:30
